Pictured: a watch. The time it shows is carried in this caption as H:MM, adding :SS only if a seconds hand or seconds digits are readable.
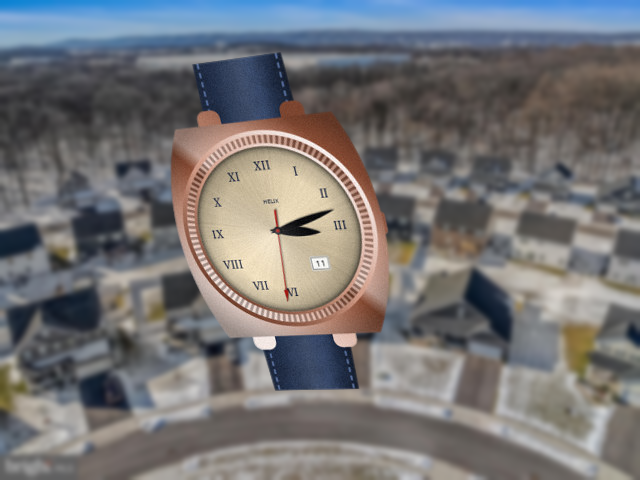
3:12:31
